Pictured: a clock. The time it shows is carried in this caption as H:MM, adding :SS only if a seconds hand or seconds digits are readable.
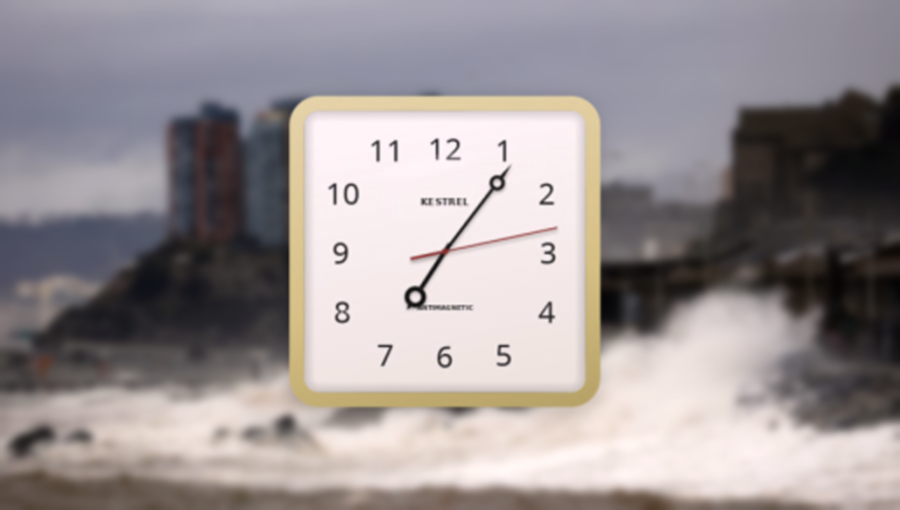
7:06:13
